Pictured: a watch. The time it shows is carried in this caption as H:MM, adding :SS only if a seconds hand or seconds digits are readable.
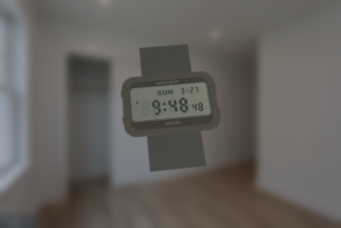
9:48:48
